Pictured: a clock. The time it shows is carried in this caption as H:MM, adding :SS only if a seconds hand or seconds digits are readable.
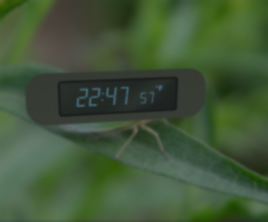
22:47
